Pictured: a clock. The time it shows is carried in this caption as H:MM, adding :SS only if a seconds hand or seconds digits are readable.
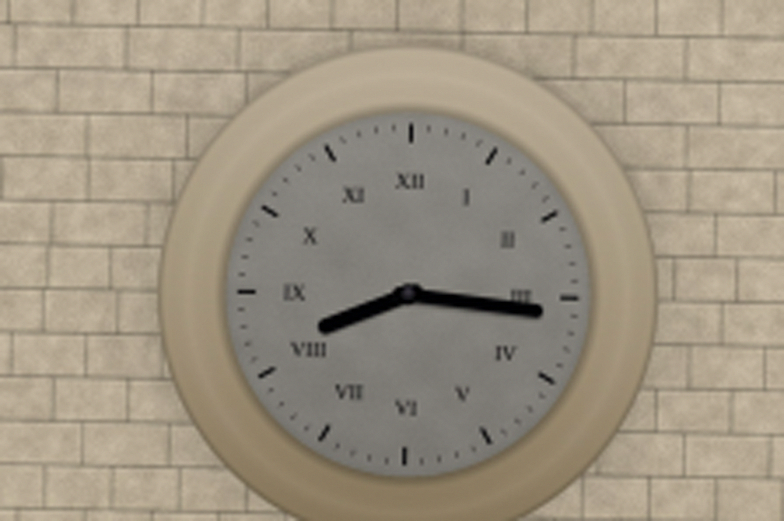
8:16
